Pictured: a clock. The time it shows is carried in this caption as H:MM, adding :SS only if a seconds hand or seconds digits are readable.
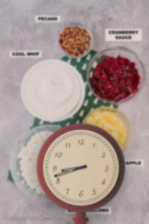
8:42
